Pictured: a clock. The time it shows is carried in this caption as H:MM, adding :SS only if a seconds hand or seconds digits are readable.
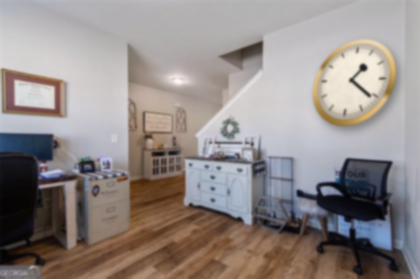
1:21
